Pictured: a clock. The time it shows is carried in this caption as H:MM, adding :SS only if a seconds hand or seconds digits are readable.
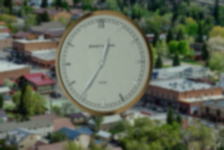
12:36
